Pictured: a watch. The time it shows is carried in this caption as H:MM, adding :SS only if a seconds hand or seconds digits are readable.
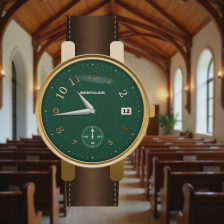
10:44
